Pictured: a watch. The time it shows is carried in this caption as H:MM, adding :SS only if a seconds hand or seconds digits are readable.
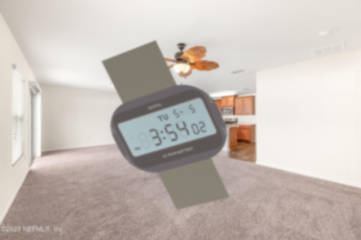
3:54:02
